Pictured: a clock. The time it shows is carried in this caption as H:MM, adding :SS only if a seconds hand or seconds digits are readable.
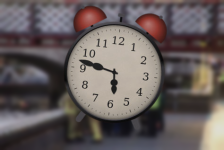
5:47
